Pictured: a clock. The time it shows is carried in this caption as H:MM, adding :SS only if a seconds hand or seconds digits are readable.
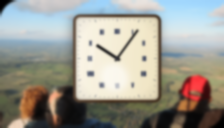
10:06
